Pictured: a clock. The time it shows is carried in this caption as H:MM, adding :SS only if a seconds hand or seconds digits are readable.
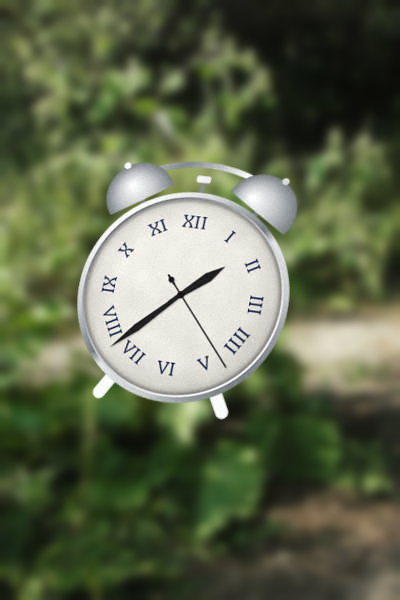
1:37:23
